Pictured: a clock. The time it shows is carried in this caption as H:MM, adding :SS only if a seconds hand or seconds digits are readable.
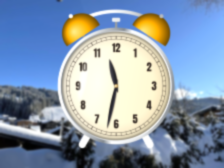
11:32
